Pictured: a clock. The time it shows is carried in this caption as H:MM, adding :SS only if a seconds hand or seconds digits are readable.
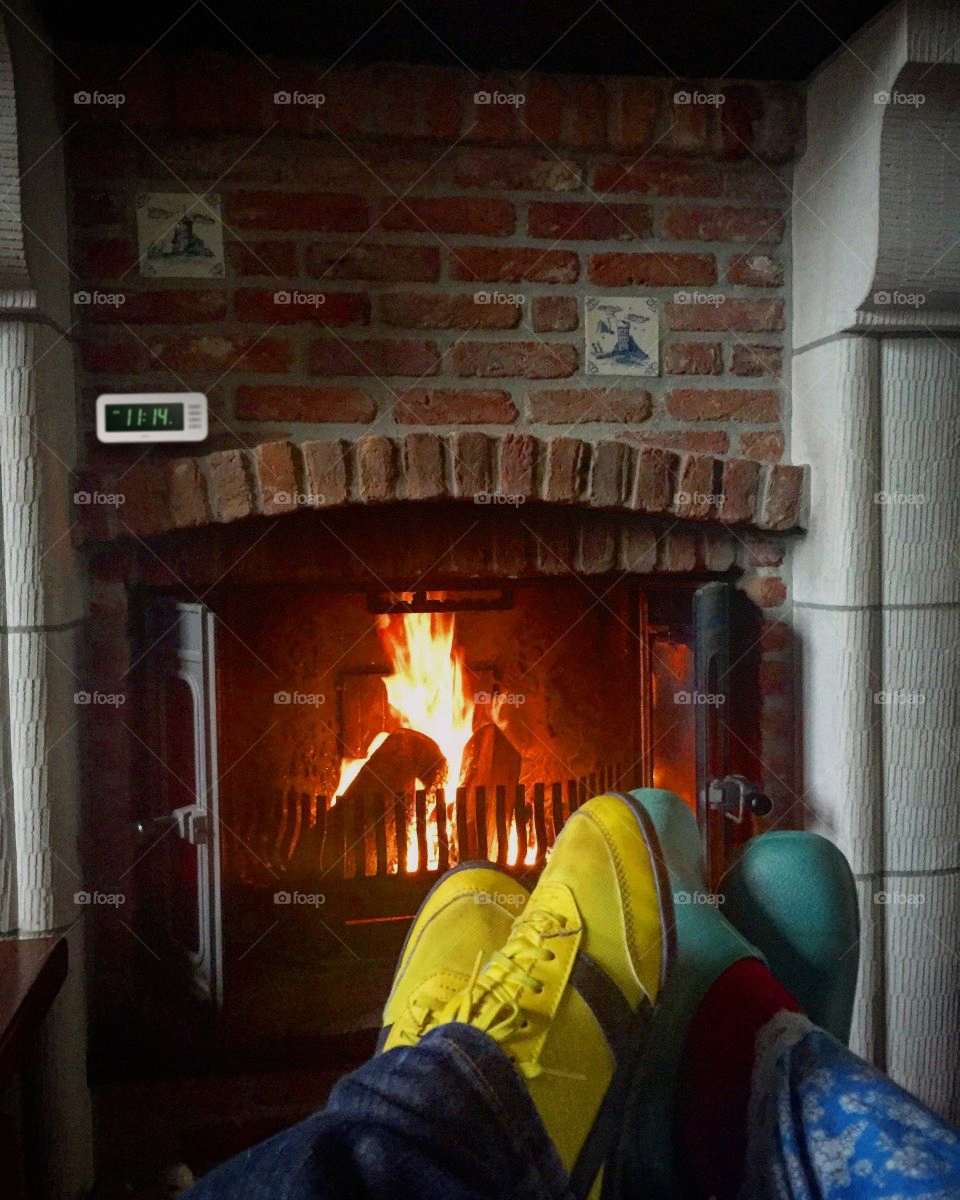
11:14
